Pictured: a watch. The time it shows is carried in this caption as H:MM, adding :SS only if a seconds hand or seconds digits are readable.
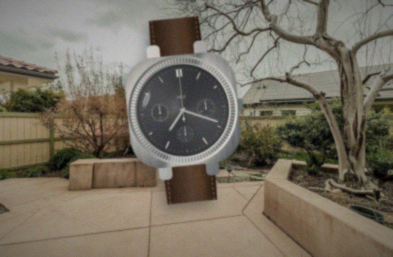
7:19
